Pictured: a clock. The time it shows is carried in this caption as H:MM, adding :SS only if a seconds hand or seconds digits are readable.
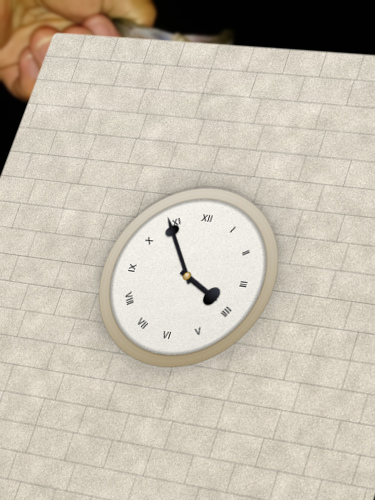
3:54
